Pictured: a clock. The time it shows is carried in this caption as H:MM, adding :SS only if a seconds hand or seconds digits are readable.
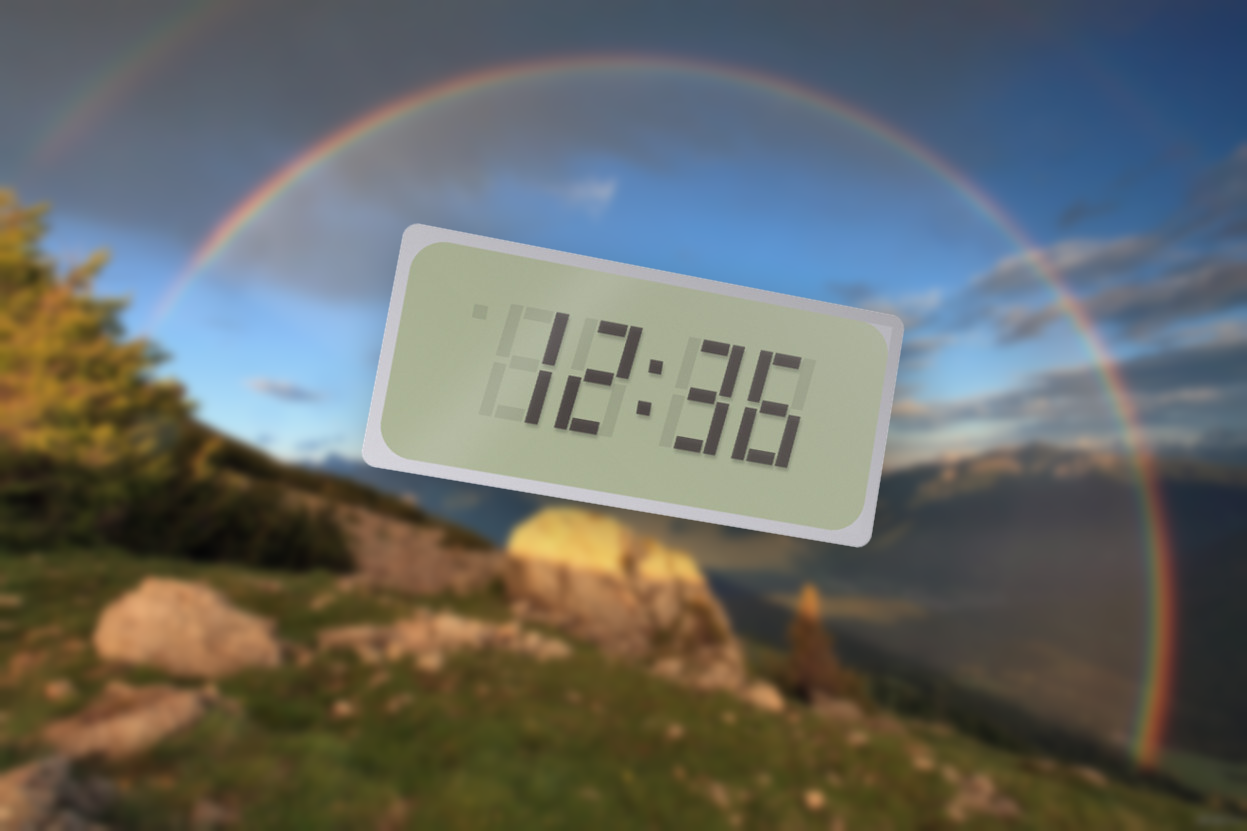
12:36
